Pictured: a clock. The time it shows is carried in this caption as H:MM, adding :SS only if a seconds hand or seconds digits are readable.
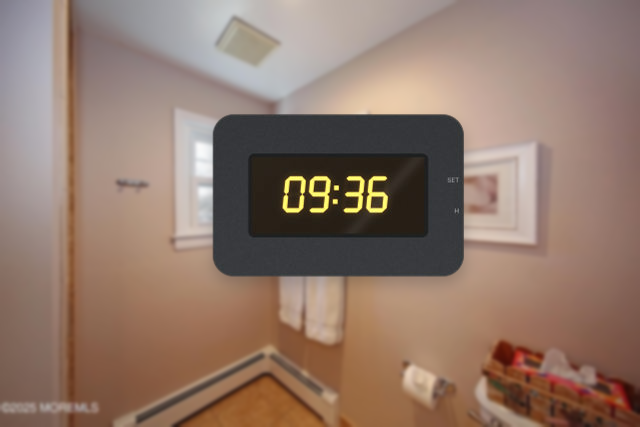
9:36
